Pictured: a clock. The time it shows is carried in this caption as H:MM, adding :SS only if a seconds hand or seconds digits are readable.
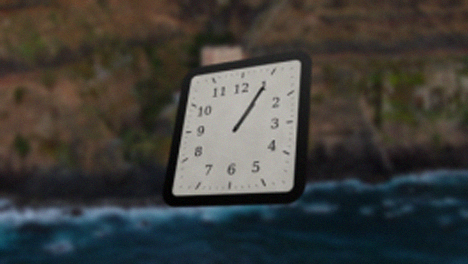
1:05
